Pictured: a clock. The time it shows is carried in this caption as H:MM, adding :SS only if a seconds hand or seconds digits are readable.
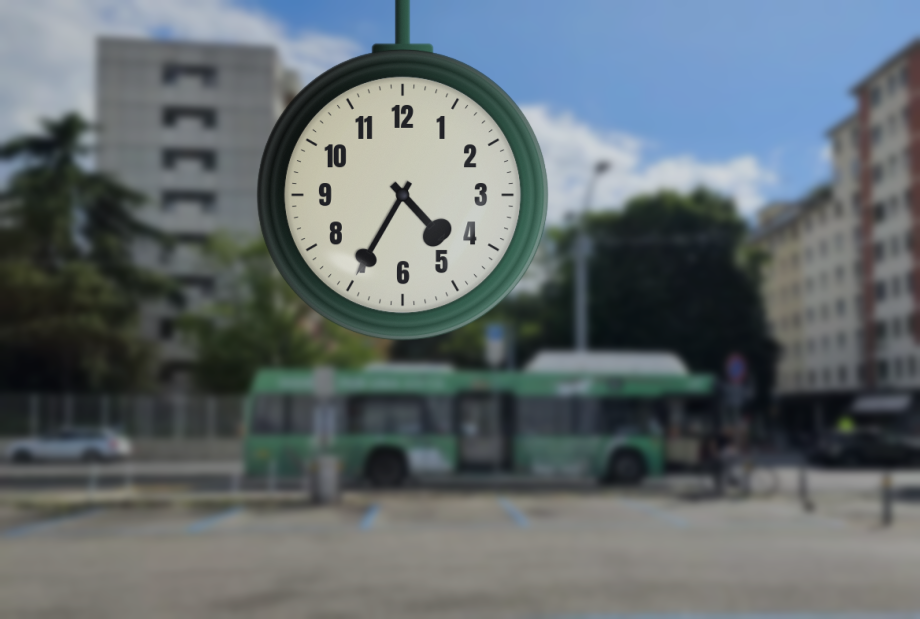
4:35
